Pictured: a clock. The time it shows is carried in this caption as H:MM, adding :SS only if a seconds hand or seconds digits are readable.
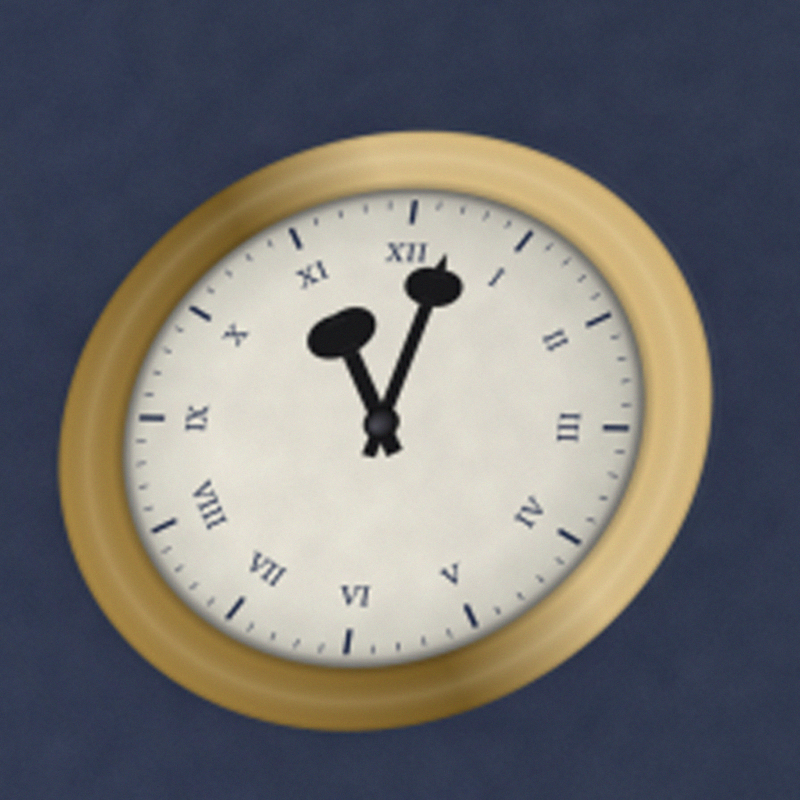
11:02
